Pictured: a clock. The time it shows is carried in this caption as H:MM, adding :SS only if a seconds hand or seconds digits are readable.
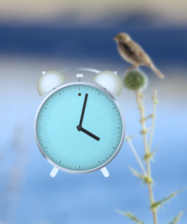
4:02
